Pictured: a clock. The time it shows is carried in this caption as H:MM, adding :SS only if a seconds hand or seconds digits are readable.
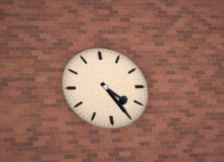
4:25
